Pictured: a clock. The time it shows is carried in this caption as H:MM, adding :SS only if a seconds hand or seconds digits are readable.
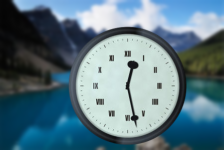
12:28
